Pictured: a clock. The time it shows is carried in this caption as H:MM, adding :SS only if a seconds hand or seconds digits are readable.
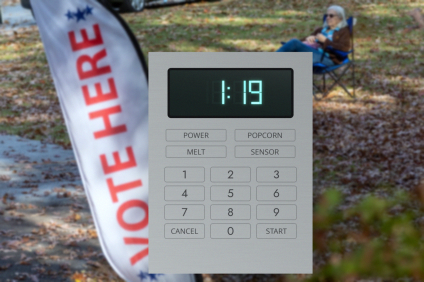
1:19
